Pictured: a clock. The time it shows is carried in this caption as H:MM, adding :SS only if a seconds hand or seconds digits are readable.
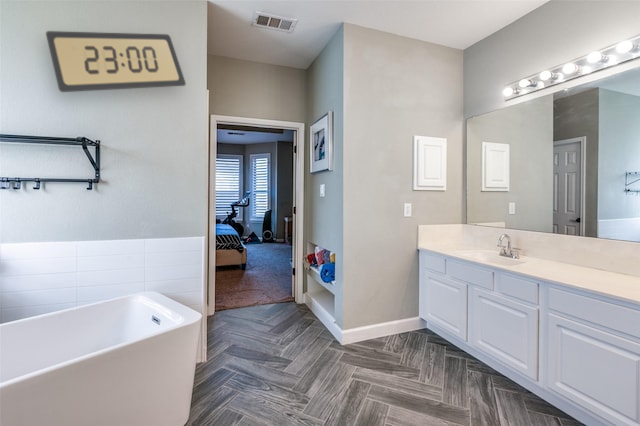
23:00
